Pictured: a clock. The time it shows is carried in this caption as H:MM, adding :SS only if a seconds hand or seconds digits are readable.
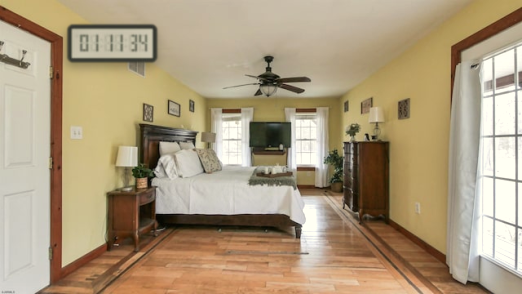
1:11:34
